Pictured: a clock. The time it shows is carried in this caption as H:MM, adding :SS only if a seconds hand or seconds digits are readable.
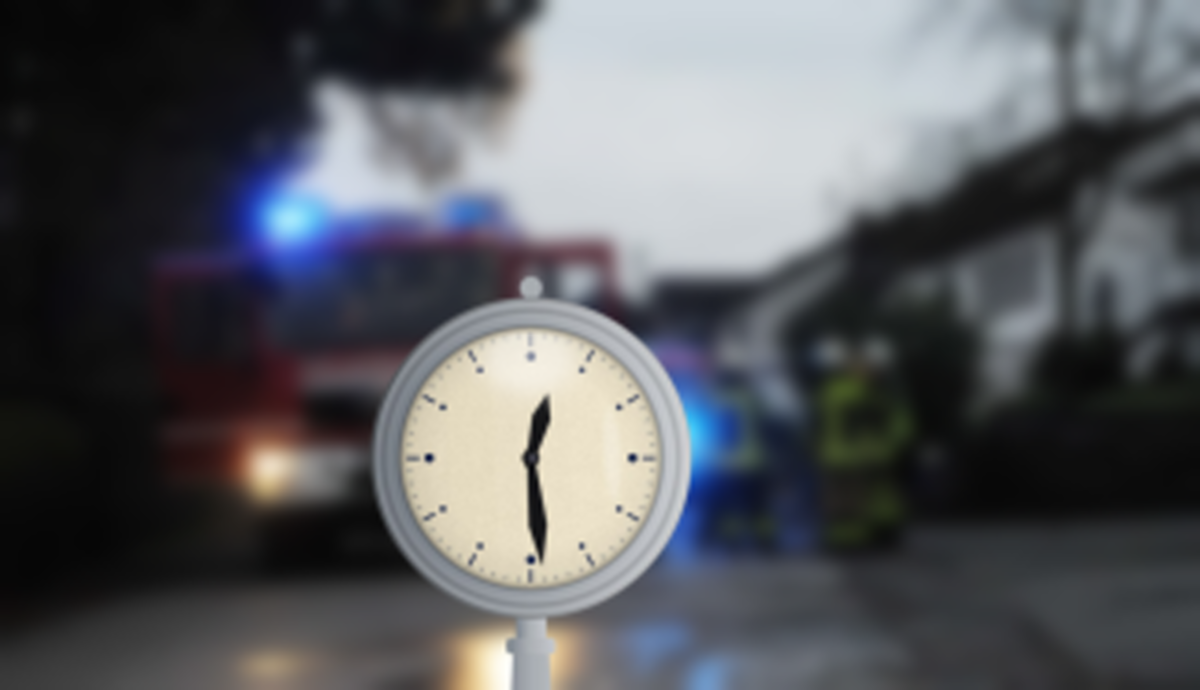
12:29
